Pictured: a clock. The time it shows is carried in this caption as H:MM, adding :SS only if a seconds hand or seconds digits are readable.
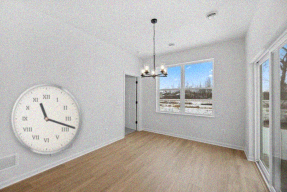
11:18
